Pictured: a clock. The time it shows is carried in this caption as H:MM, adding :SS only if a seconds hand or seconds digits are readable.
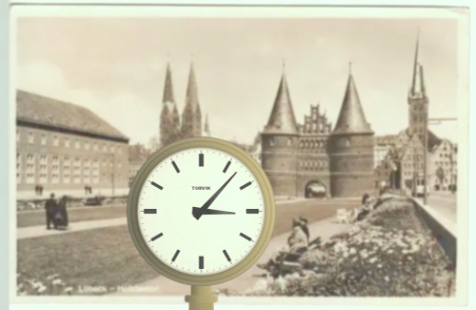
3:07
